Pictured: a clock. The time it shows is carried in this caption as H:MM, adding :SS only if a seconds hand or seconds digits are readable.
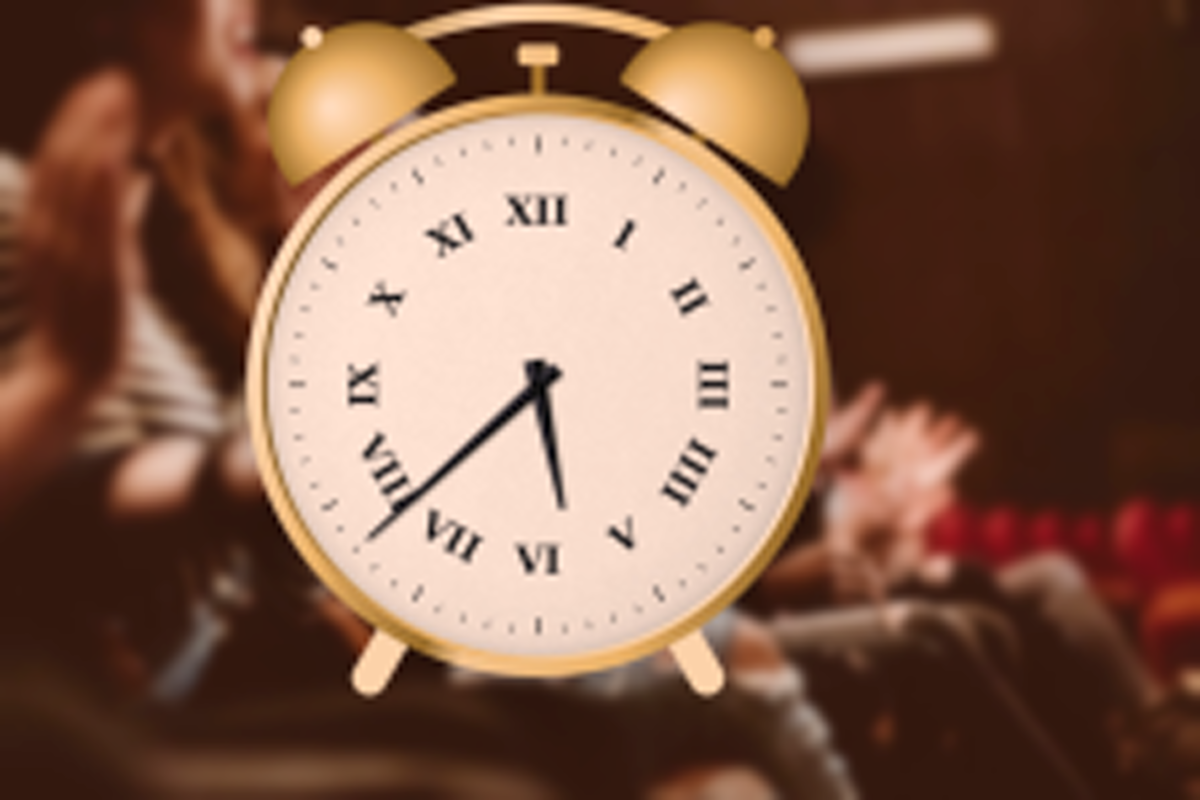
5:38
